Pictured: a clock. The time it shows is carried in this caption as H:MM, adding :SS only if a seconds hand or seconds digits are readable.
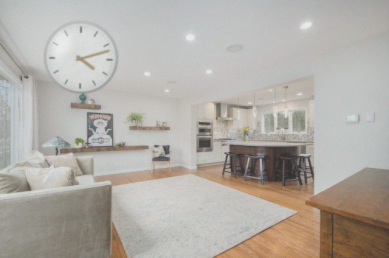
4:12
